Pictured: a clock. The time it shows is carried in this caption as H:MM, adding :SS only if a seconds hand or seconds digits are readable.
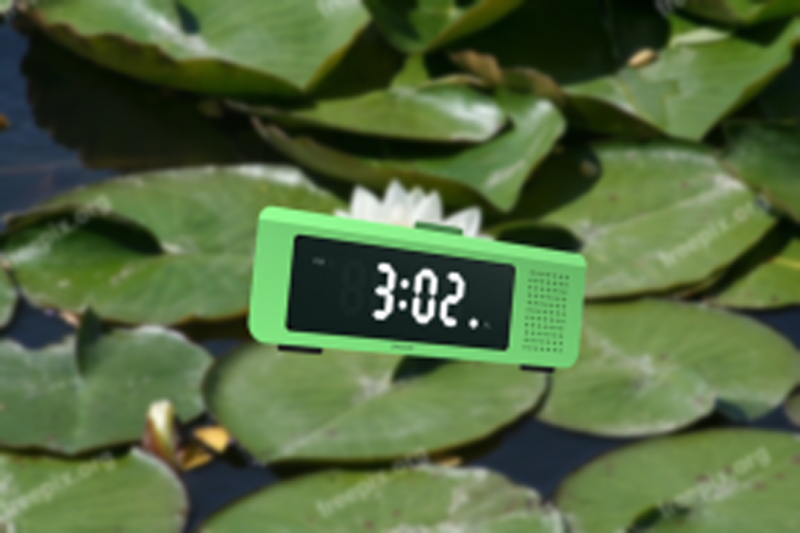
3:02
